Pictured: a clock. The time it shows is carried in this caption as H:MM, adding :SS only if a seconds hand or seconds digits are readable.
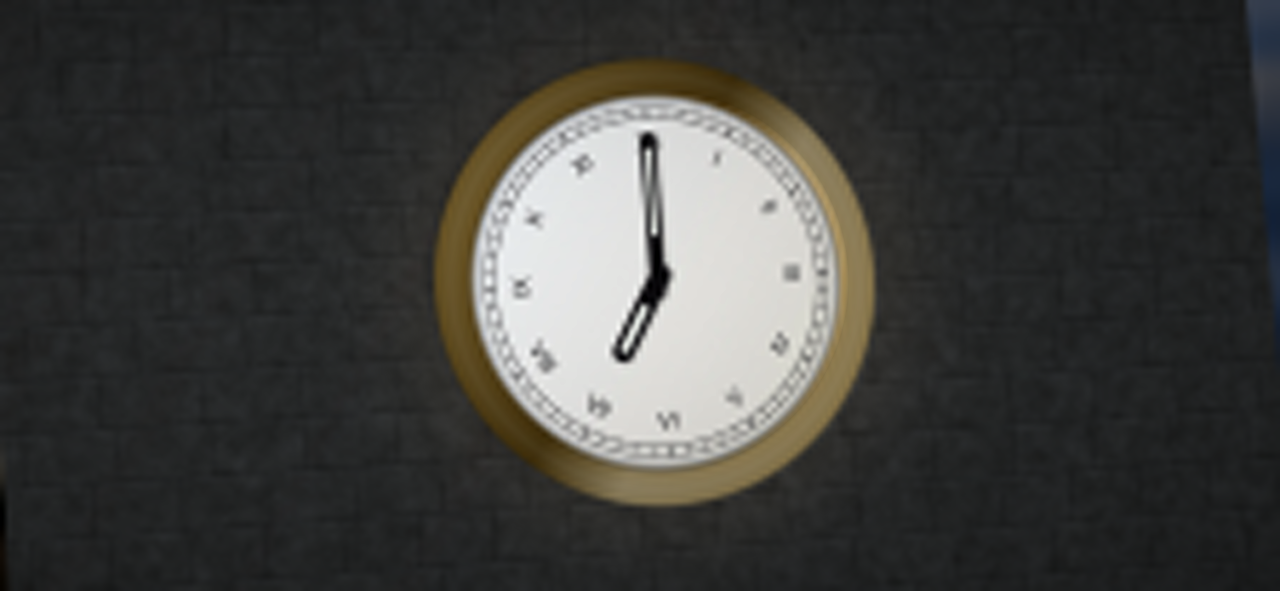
7:00
